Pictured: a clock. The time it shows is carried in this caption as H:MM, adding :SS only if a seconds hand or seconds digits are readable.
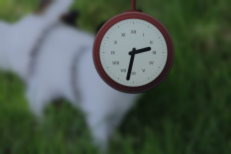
2:32
